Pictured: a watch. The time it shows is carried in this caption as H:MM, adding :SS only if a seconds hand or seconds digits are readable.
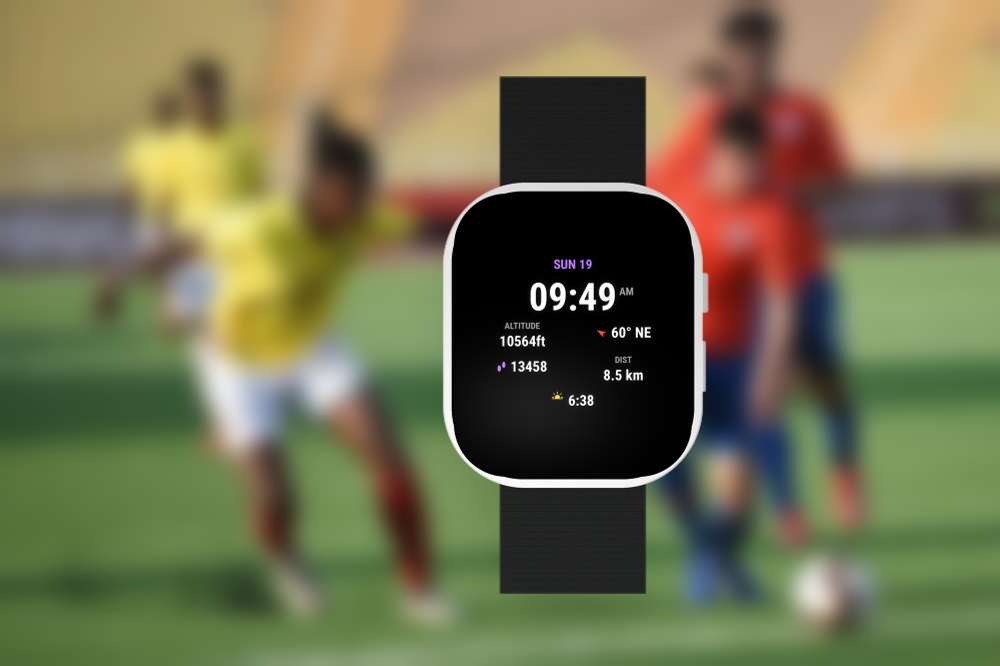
9:49
